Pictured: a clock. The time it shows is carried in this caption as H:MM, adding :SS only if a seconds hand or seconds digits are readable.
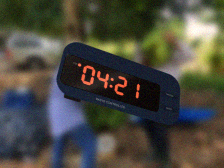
4:21
